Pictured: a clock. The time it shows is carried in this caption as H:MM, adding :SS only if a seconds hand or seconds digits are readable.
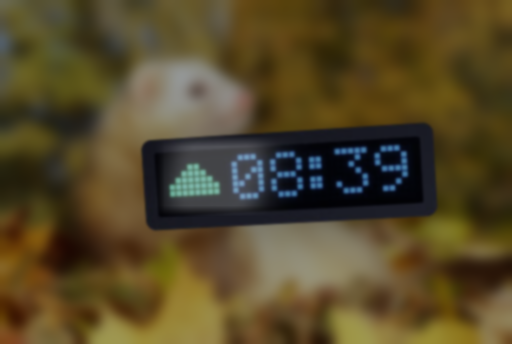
8:39
